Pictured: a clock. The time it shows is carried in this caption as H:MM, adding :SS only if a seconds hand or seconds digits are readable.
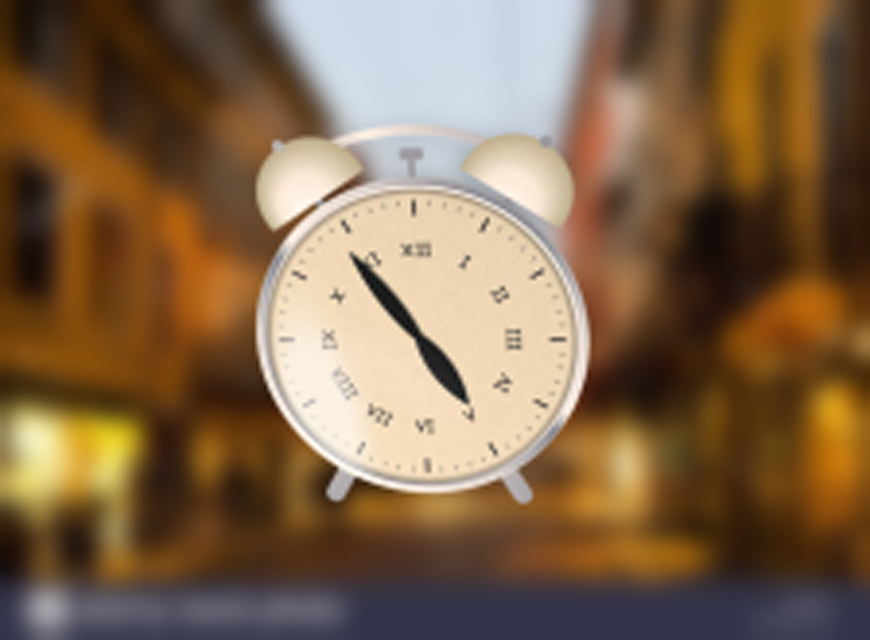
4:54
